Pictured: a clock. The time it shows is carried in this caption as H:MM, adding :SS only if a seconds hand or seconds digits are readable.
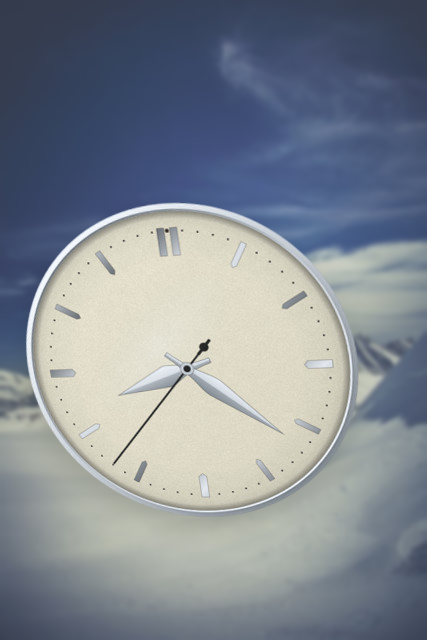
8:21:37
